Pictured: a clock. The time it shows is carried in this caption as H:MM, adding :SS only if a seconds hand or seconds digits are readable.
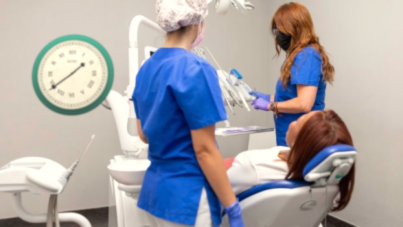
1:39
